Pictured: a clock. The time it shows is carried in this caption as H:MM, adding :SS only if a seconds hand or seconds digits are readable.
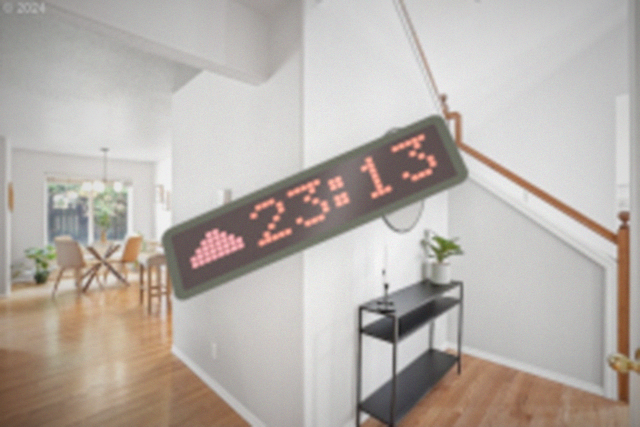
23:13
